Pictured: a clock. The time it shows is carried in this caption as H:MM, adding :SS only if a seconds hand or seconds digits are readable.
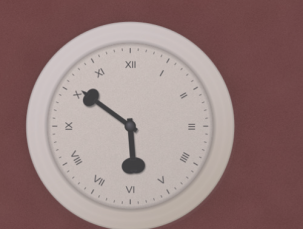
5:51
